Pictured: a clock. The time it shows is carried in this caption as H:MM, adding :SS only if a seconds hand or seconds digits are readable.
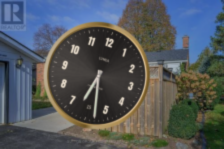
6:28
